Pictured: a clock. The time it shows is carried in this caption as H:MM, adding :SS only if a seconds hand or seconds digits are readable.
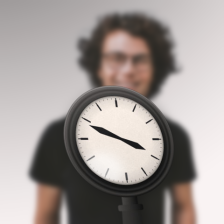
3:49
